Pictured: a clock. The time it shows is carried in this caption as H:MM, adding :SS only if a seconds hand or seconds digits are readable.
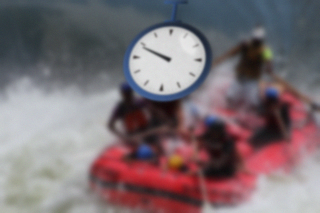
9:49
